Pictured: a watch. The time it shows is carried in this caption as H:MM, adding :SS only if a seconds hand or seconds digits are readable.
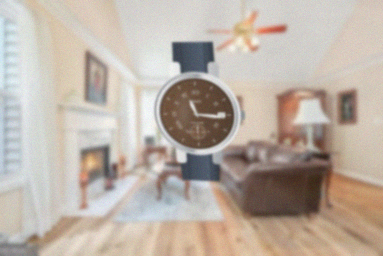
11:16
